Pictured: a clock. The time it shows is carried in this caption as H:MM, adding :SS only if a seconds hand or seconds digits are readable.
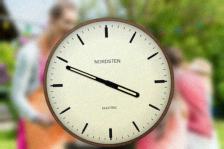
3:49
